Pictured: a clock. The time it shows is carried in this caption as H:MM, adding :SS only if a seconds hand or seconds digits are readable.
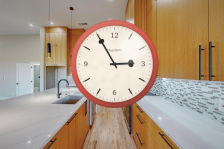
2:55
